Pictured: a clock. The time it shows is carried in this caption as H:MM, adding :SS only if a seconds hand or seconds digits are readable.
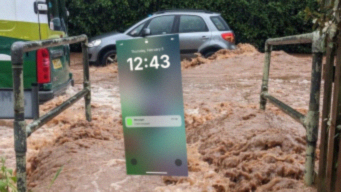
12:43
